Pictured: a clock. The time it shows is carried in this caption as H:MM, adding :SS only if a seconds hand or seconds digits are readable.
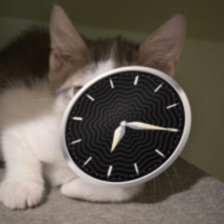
6:15
